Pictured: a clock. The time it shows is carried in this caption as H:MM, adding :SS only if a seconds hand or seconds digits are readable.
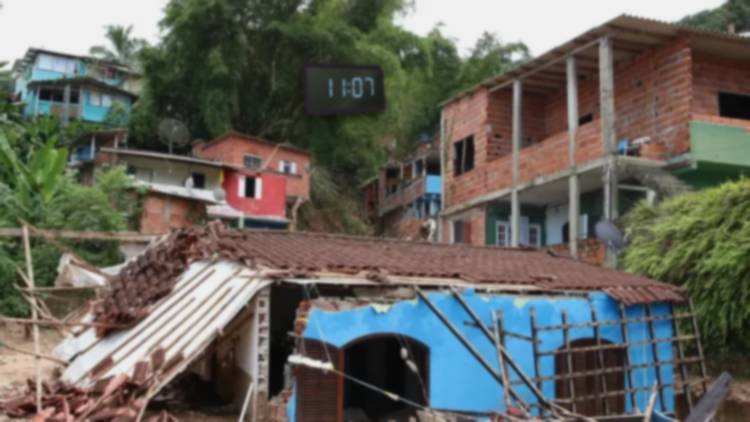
11:07
